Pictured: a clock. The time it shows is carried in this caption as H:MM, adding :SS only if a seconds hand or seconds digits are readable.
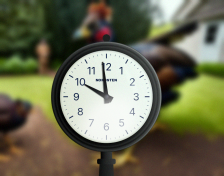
9:59
